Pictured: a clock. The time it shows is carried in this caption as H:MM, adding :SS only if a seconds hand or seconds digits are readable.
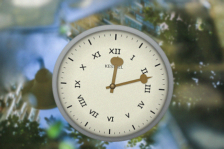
12:12
